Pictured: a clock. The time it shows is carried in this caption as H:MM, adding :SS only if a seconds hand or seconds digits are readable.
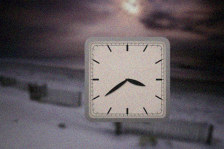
3:39
